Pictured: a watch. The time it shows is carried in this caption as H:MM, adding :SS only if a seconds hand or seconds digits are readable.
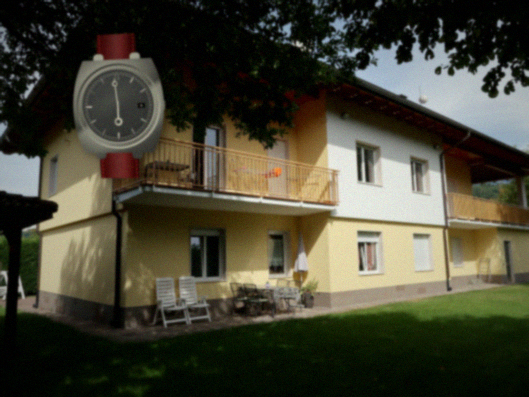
5:59
